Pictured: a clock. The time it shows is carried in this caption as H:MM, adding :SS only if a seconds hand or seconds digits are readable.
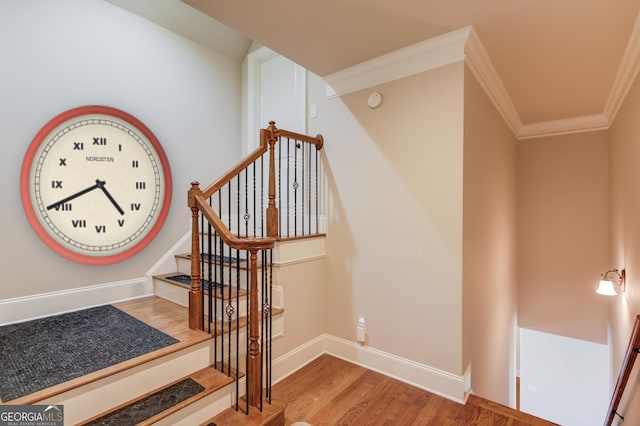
4:41
